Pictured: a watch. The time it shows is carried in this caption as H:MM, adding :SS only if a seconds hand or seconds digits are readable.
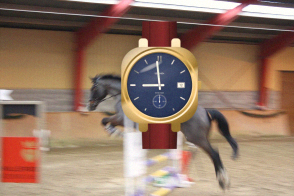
8:59
